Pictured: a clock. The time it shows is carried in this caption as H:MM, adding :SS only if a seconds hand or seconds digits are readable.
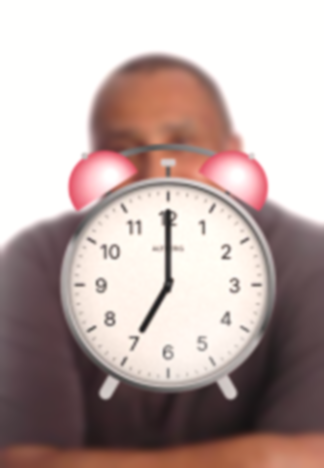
7:00
